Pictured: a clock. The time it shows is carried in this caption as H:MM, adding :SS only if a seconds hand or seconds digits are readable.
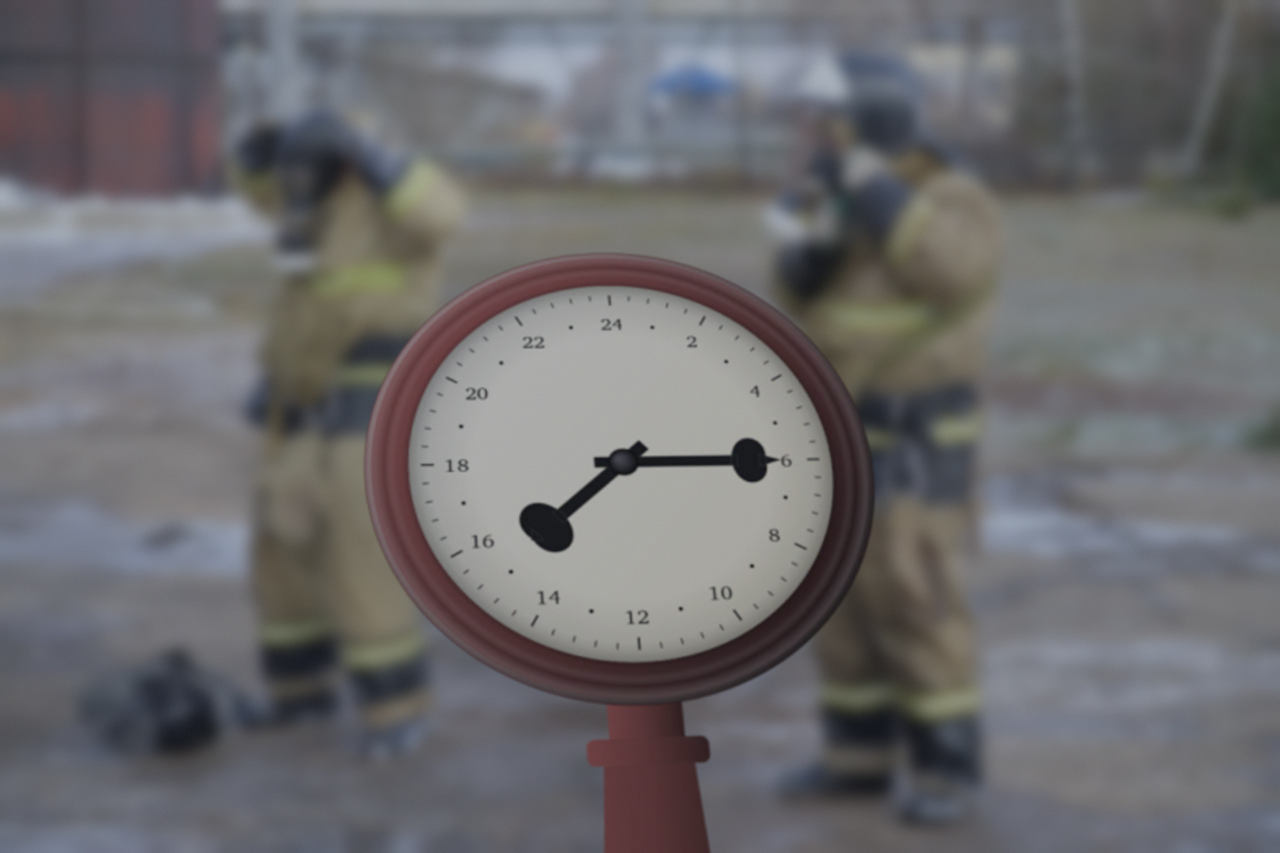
15:15
